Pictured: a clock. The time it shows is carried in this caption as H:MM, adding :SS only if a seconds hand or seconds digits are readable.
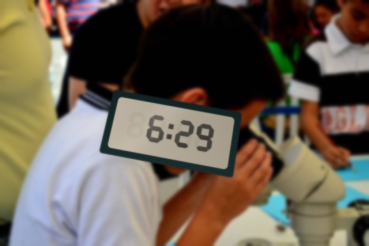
6:29
